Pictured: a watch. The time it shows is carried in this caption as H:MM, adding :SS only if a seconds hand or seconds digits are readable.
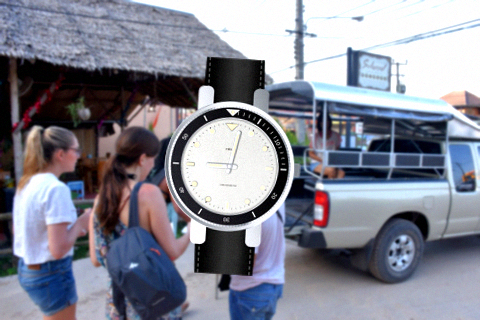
9:02
